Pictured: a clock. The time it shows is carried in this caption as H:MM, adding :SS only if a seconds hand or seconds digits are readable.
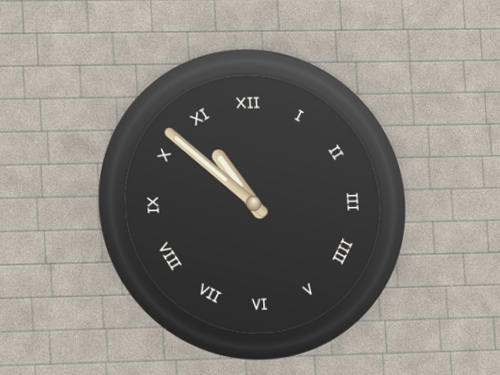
10:52
